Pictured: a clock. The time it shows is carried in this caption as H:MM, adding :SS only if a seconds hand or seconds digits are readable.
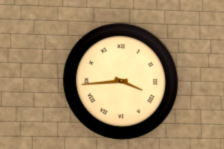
3:44
